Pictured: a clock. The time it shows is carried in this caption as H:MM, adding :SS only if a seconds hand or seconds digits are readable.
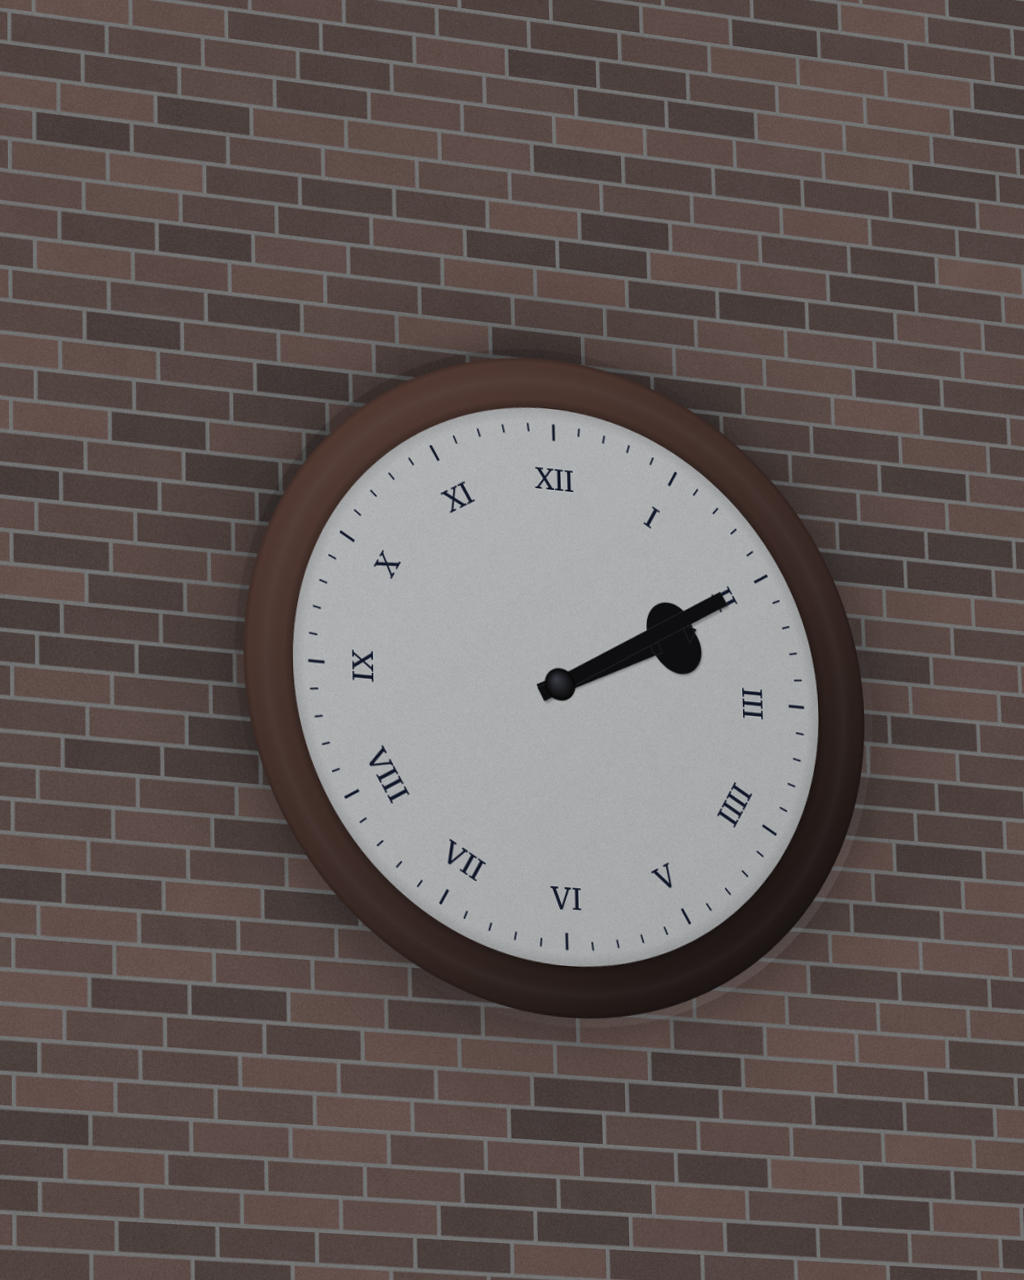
2:10
